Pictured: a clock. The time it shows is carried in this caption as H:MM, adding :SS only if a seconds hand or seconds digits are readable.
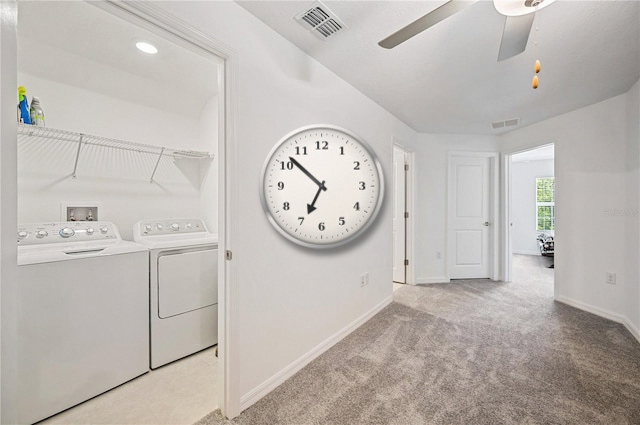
6:52
